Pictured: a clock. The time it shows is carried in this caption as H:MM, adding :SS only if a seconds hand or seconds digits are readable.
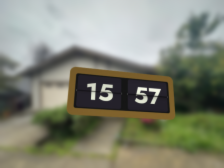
15:57
